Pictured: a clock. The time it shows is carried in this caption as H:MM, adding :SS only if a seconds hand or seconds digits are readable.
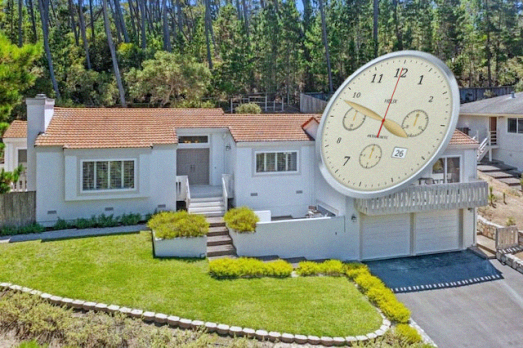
3:48
